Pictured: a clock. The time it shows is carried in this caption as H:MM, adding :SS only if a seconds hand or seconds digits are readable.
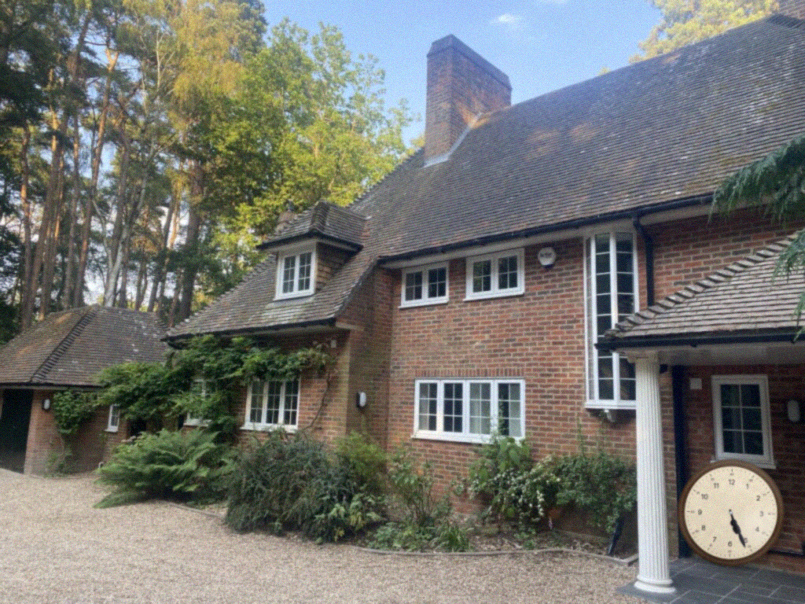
5:26
